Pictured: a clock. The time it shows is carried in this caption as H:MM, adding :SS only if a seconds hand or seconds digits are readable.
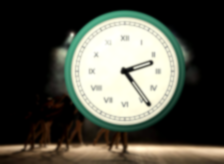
2:24
